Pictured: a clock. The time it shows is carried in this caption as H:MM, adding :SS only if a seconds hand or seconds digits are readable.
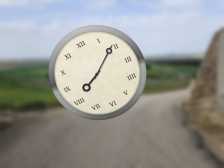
8:09
